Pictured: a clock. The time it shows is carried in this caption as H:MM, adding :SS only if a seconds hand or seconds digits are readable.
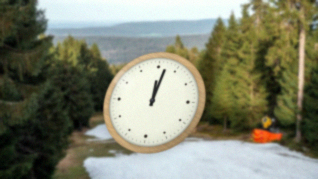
12:02
